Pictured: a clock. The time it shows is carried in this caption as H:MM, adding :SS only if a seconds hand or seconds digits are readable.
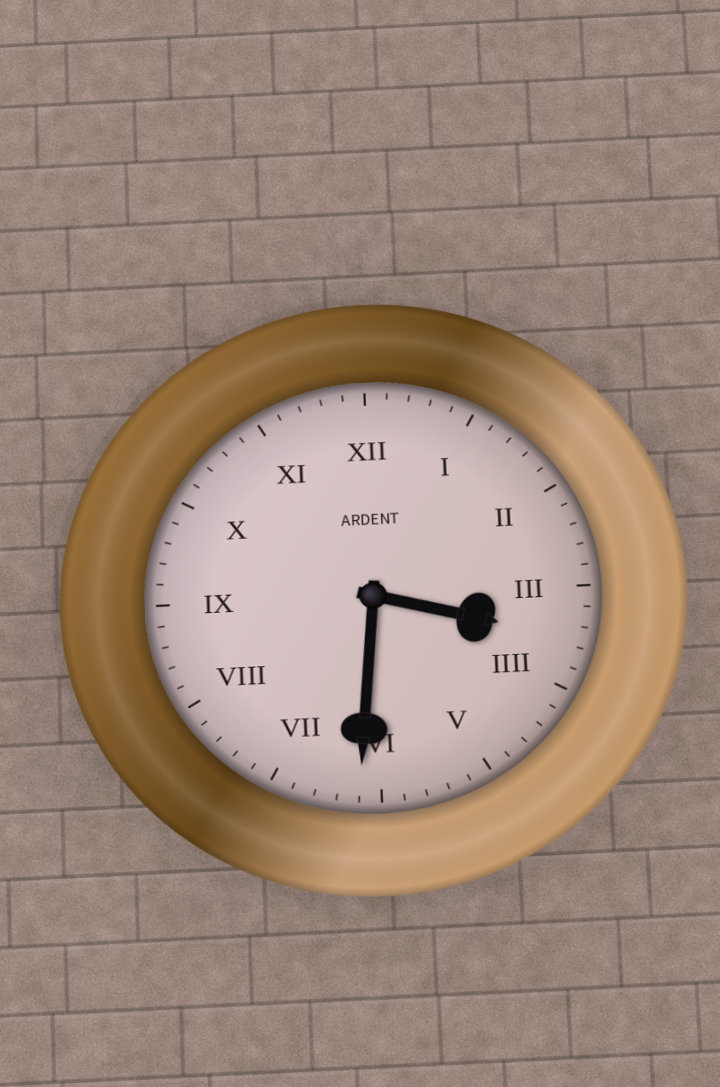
3:31
